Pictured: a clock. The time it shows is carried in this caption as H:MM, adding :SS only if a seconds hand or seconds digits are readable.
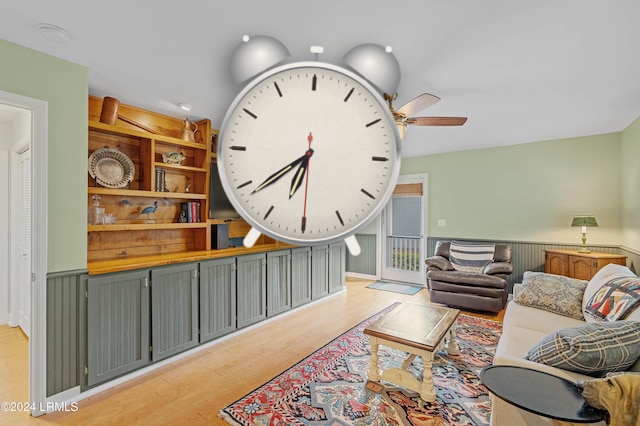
6:38:30
